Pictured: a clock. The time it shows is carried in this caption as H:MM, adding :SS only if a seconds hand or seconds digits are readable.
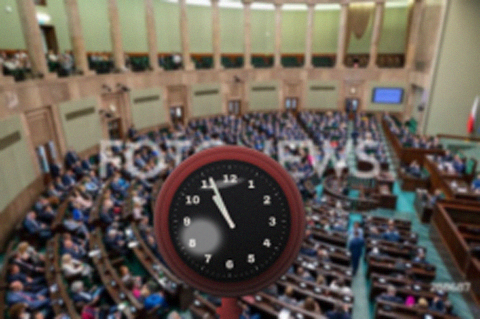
10:56
